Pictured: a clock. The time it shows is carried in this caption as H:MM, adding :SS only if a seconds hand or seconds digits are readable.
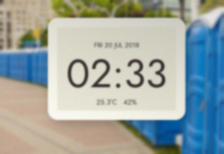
2:33
